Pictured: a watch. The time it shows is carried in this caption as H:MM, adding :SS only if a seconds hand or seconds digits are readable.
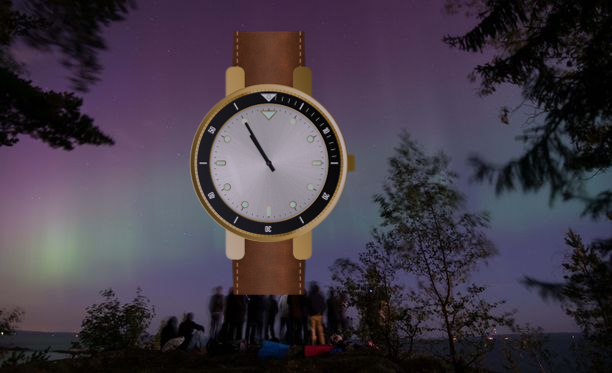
10:55
